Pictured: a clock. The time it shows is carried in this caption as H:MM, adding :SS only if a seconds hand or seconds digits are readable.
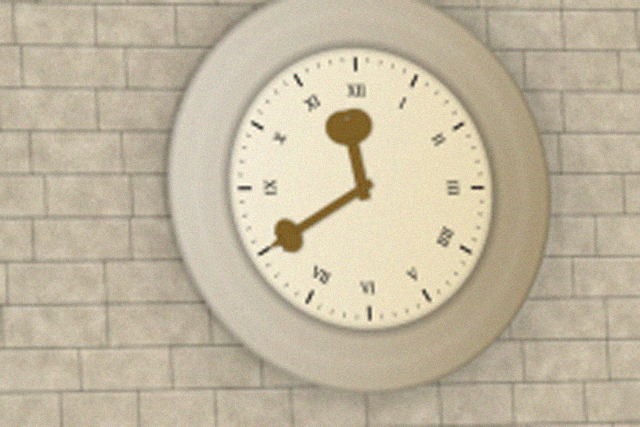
11:40
